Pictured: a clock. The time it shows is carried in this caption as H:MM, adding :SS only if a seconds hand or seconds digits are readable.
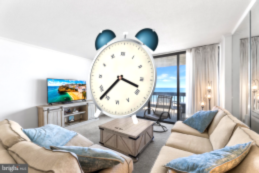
3:37
